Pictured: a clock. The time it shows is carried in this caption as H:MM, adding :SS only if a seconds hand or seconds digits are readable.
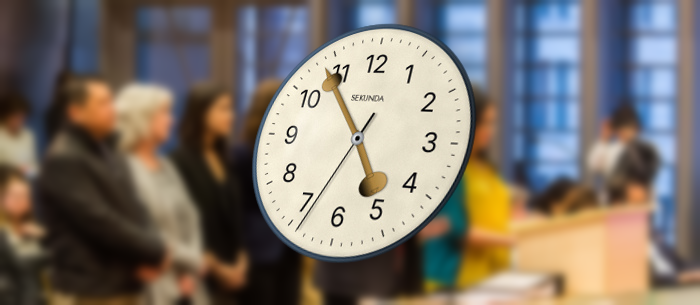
4:53:34
